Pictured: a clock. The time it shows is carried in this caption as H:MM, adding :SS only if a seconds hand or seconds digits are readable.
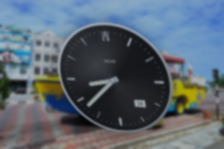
8:38
